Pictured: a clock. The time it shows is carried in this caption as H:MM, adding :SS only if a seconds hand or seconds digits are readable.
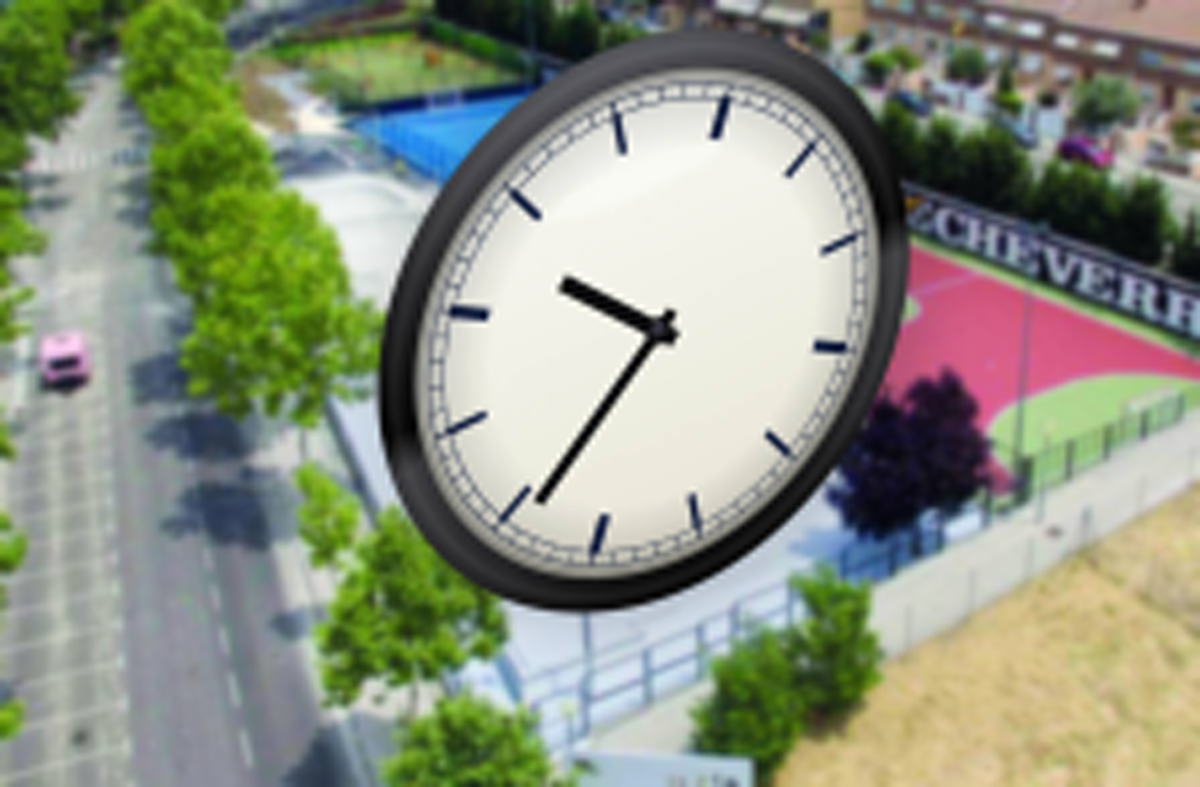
9:34
